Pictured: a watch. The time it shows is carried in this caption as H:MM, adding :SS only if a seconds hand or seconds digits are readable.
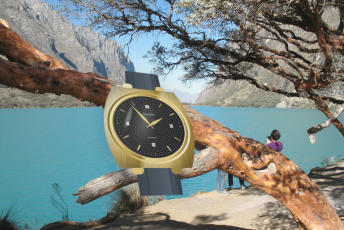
1:54
